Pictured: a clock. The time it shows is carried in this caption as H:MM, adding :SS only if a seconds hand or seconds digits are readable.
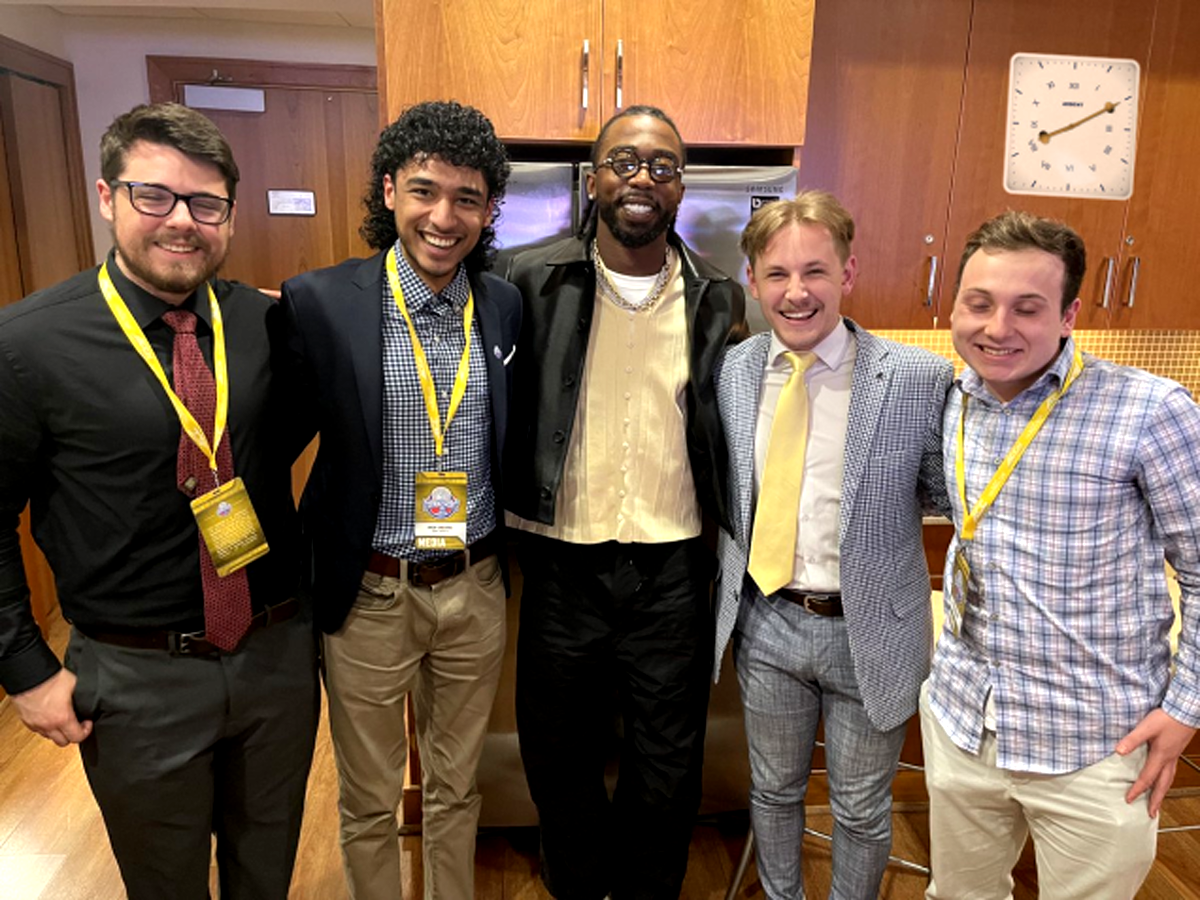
8:10
